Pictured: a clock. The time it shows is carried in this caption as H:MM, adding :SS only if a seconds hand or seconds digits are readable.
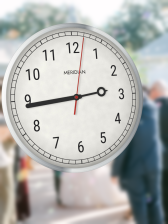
2:44:02
